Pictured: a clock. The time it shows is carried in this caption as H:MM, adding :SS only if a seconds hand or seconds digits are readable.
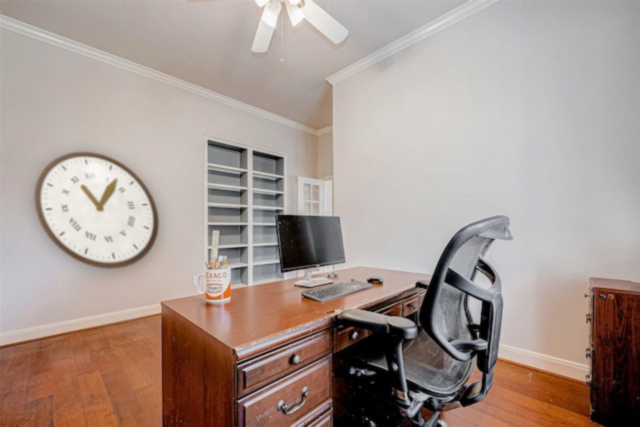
11:07
